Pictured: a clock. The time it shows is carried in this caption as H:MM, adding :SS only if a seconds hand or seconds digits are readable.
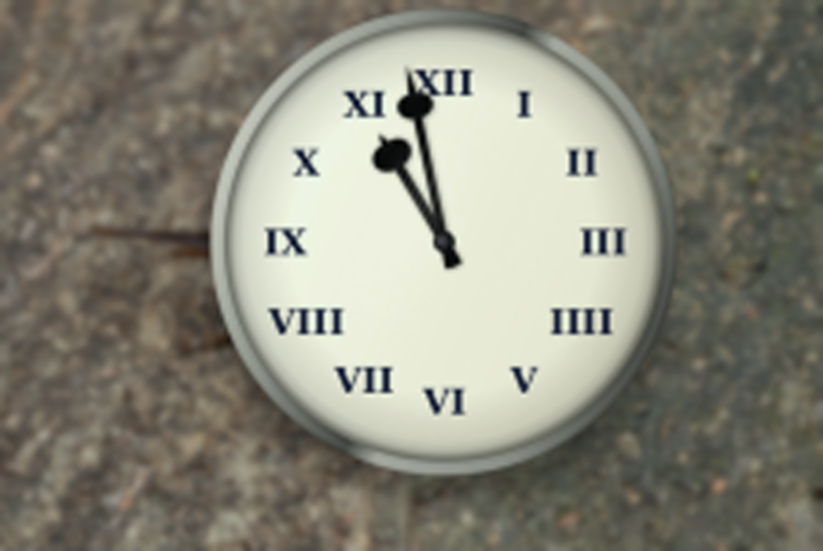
10:58
